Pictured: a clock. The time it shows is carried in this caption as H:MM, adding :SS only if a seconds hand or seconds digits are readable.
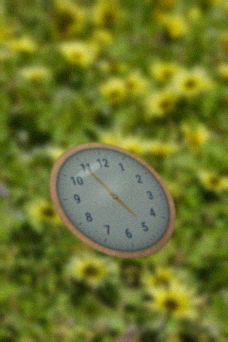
4:55
